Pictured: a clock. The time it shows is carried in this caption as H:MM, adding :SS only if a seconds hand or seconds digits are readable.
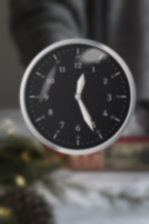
12:26
